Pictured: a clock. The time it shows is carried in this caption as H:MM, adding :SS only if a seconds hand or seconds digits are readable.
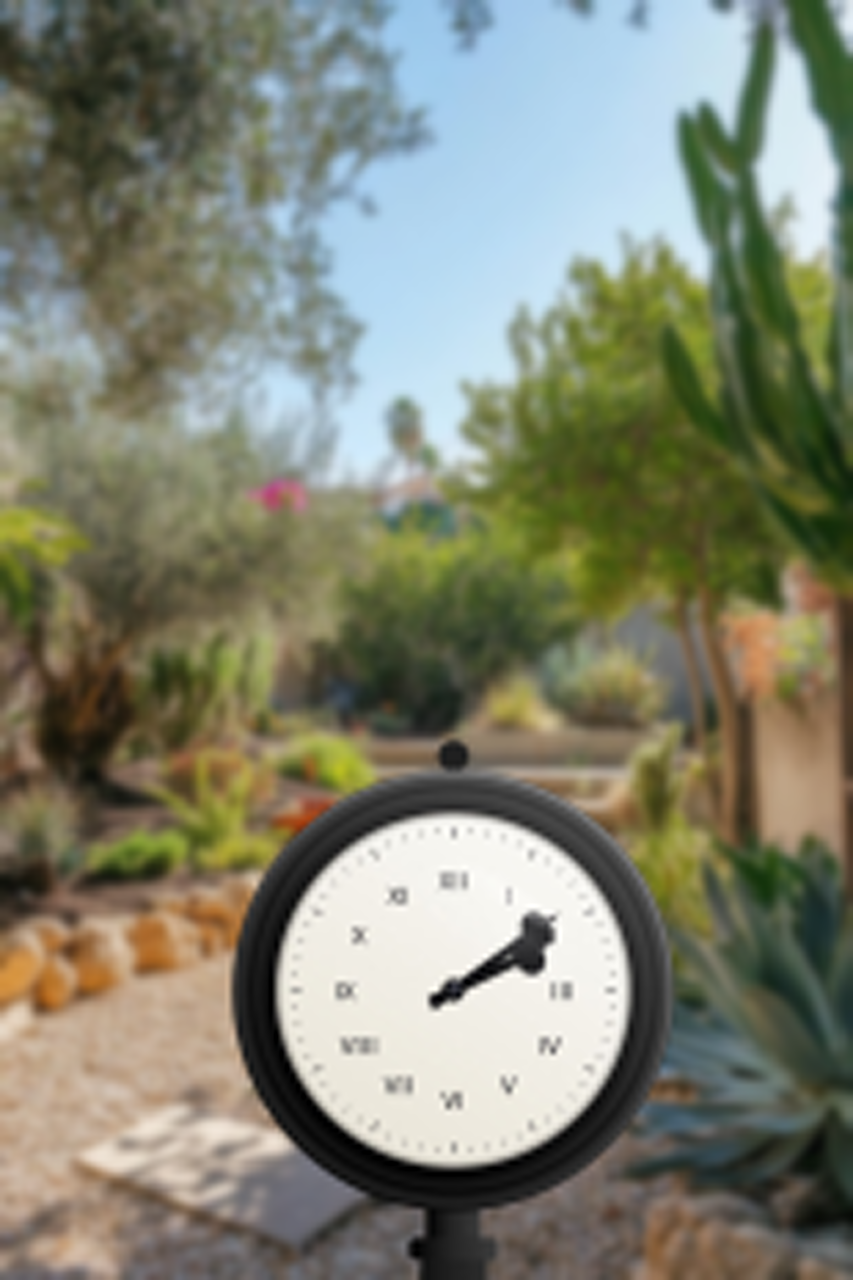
2:09
